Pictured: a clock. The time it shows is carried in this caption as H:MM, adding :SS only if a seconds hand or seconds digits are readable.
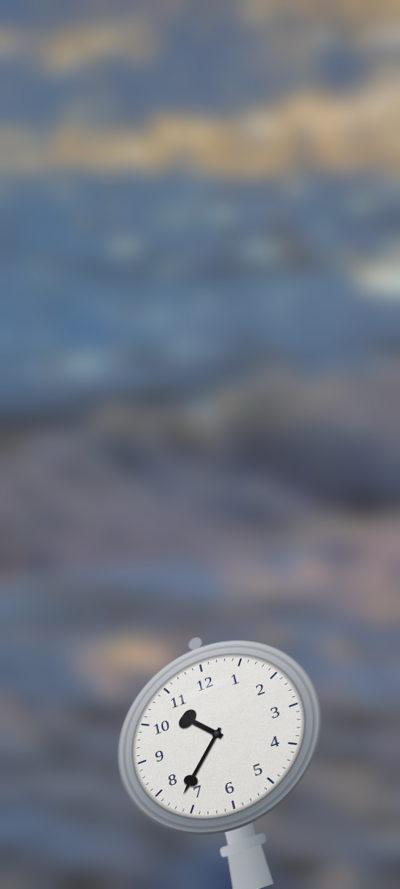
10:37
